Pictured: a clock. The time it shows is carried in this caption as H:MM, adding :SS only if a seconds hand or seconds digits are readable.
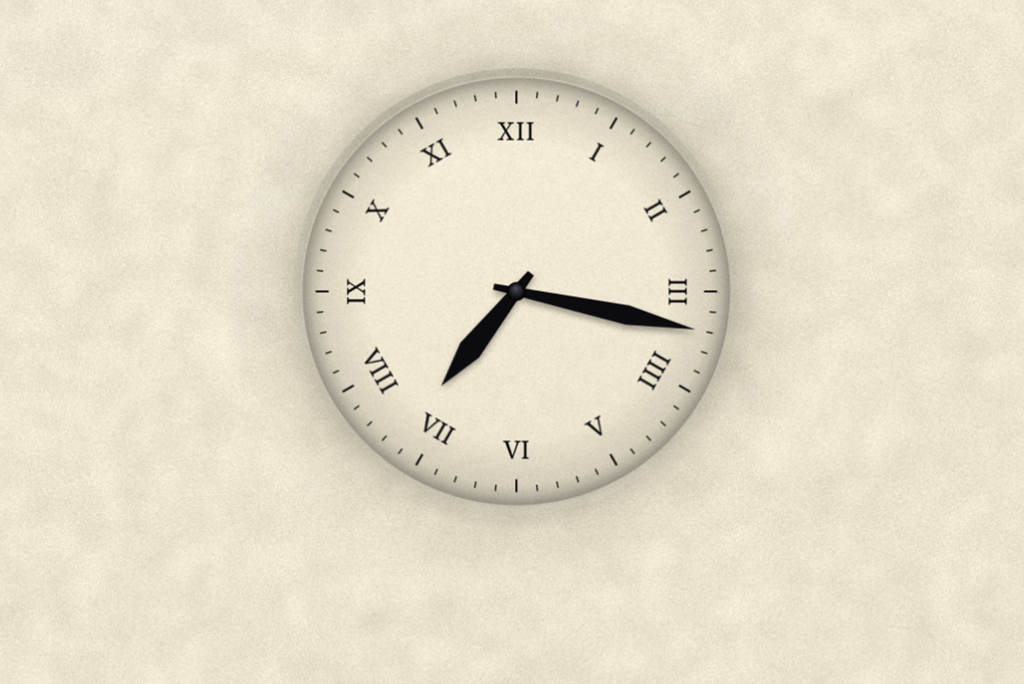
7:17
